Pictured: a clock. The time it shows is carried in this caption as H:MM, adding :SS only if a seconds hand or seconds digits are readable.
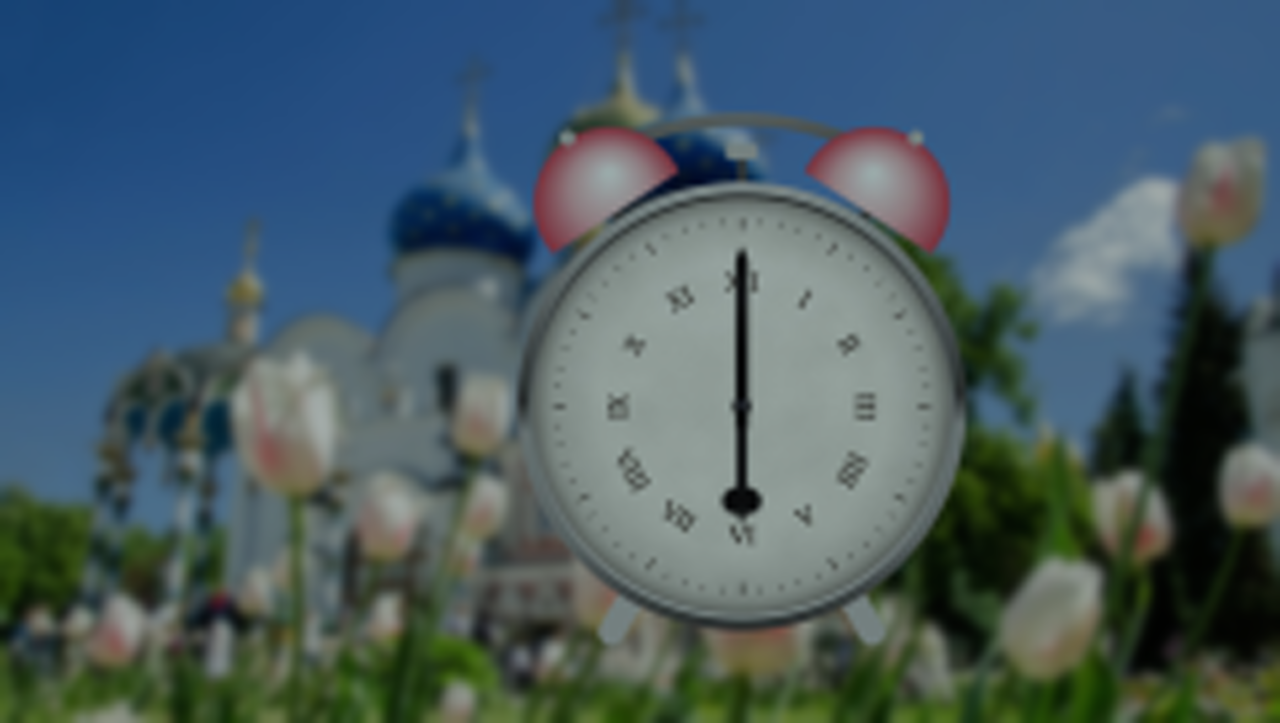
6:00
